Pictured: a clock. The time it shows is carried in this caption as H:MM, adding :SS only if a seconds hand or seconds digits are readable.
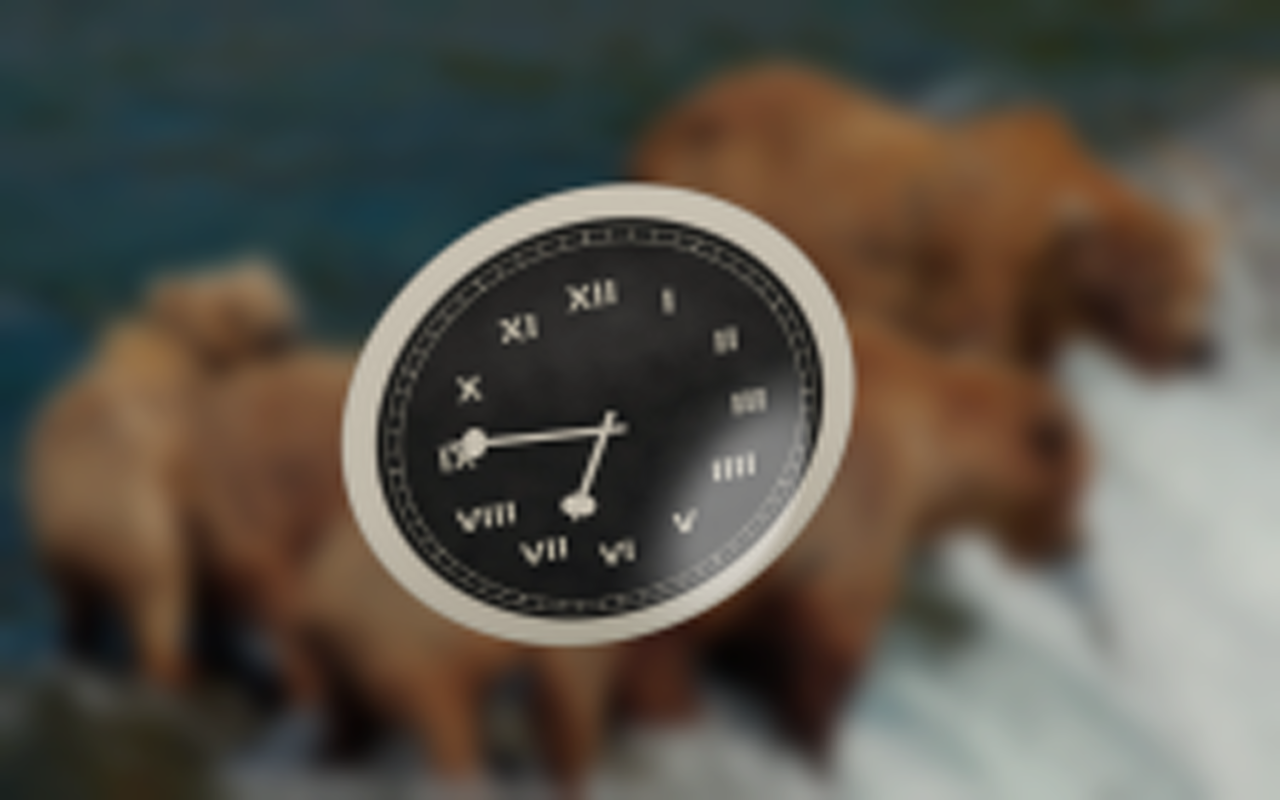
6:46
